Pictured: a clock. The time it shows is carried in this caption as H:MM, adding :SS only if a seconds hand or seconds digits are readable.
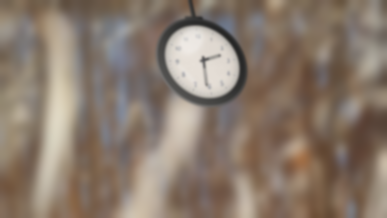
2:31
